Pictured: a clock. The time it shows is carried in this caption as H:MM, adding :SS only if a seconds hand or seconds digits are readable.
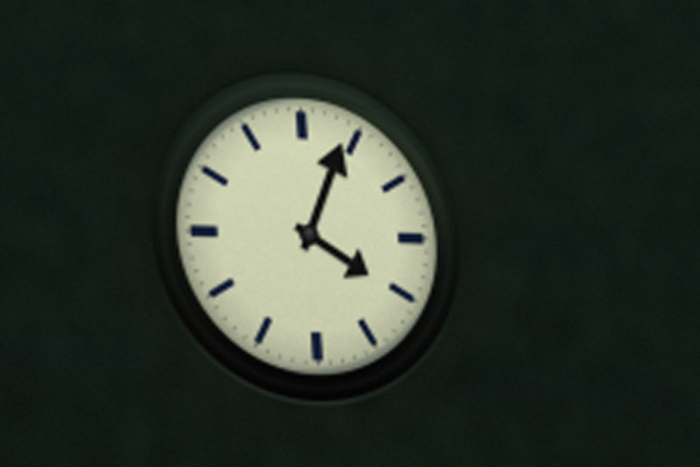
4:04
